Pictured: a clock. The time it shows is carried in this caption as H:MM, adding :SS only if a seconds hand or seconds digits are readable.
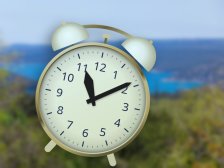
11:09
